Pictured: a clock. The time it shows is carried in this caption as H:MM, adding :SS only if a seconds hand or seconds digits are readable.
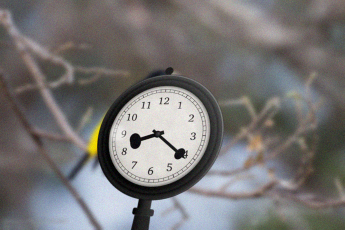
8:21
